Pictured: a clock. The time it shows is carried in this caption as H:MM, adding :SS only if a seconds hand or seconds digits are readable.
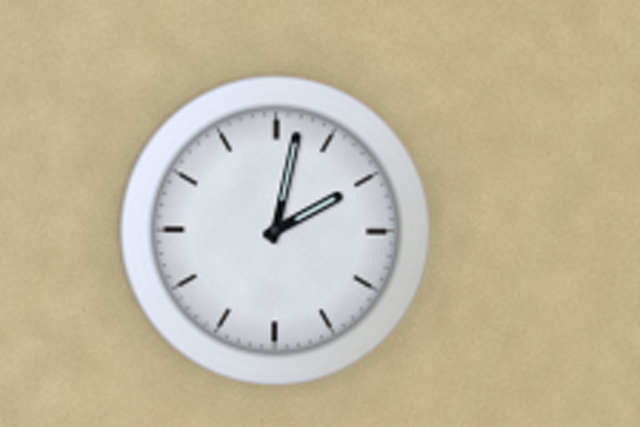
2:02
